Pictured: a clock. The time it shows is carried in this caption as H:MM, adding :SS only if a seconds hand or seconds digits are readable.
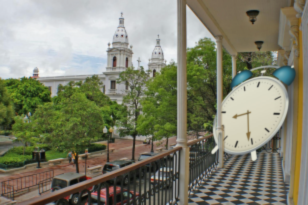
8:26
